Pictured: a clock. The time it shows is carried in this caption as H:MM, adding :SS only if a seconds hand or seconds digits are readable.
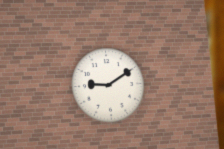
9:10
